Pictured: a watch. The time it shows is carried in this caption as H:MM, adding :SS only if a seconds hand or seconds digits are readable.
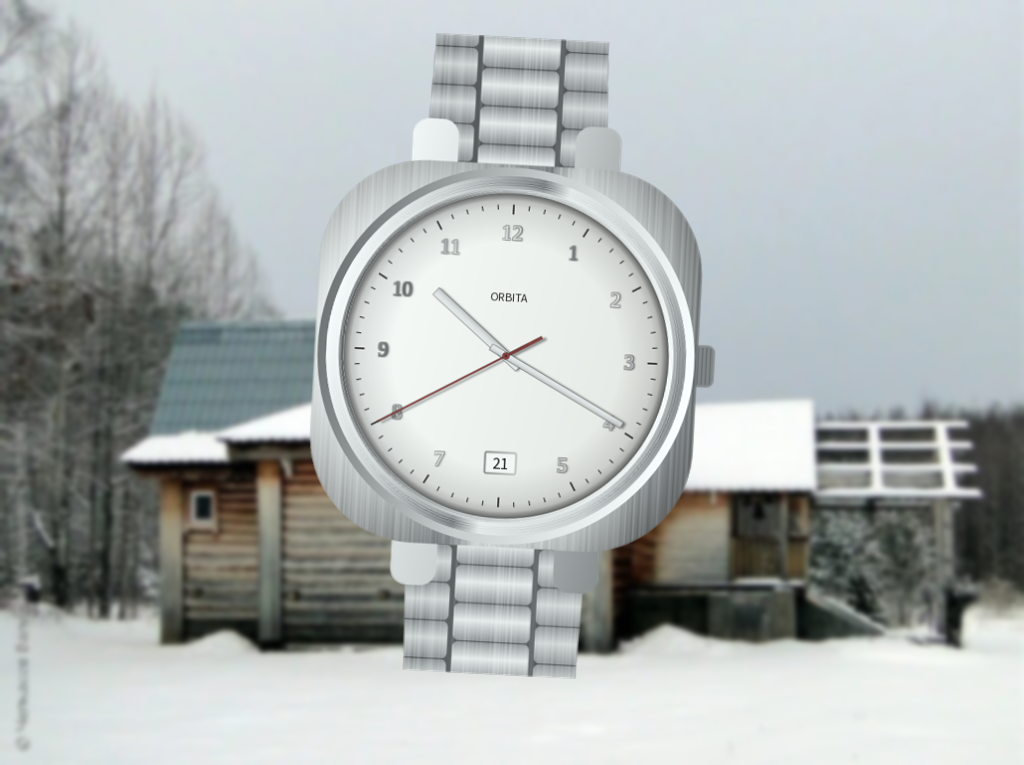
10:19:40
